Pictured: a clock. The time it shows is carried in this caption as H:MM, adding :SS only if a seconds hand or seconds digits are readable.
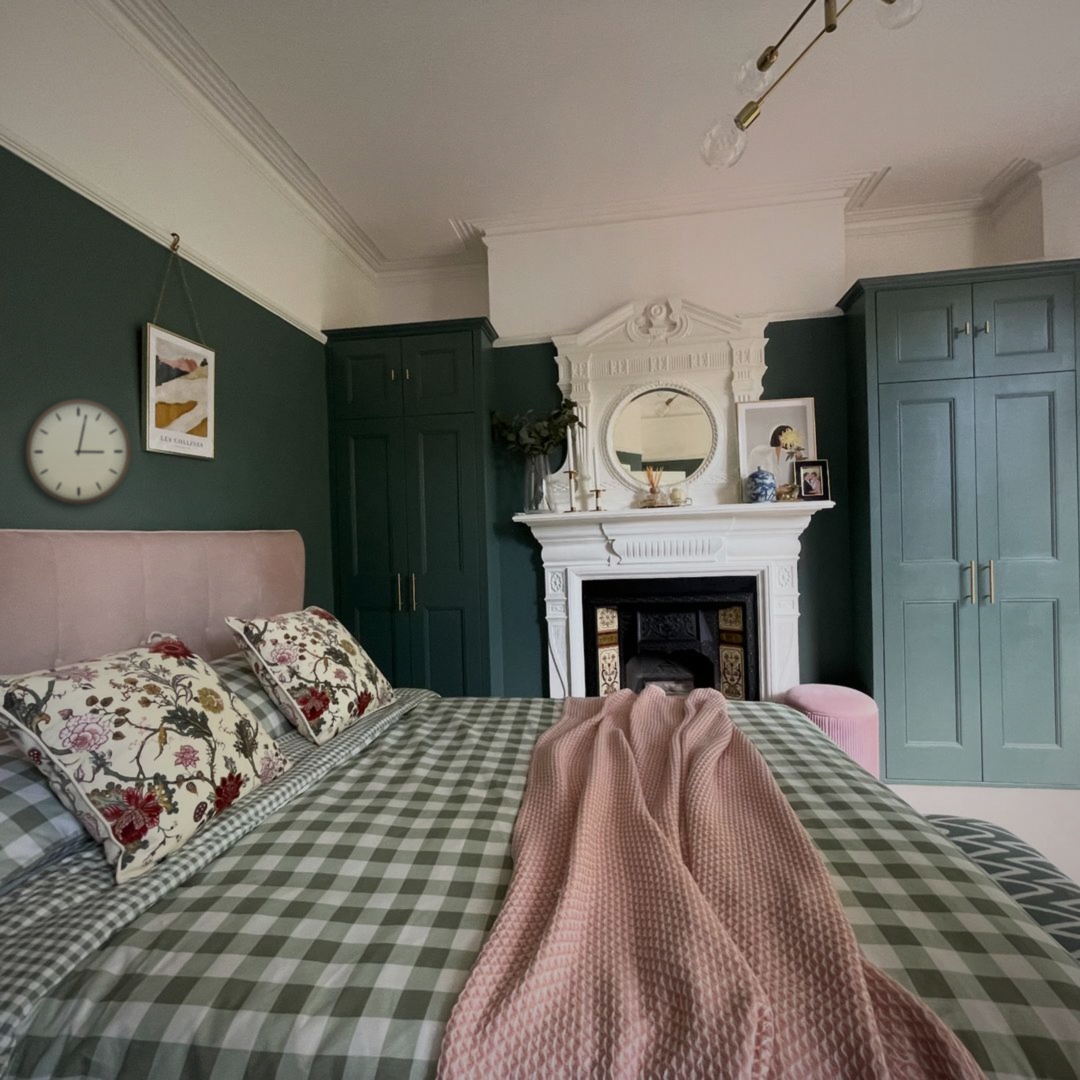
3:02
